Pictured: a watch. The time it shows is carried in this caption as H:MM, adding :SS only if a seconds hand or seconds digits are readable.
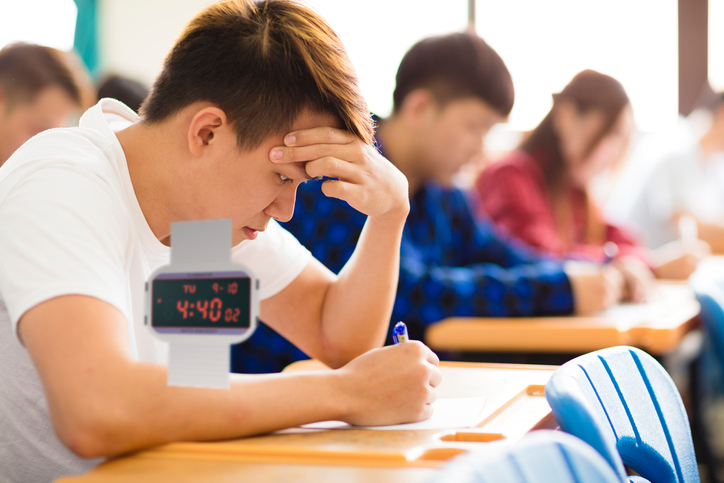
4:40:02
